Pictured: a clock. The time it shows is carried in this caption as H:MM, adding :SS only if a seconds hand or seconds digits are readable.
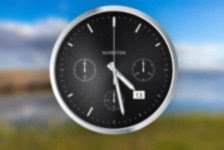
4:28
